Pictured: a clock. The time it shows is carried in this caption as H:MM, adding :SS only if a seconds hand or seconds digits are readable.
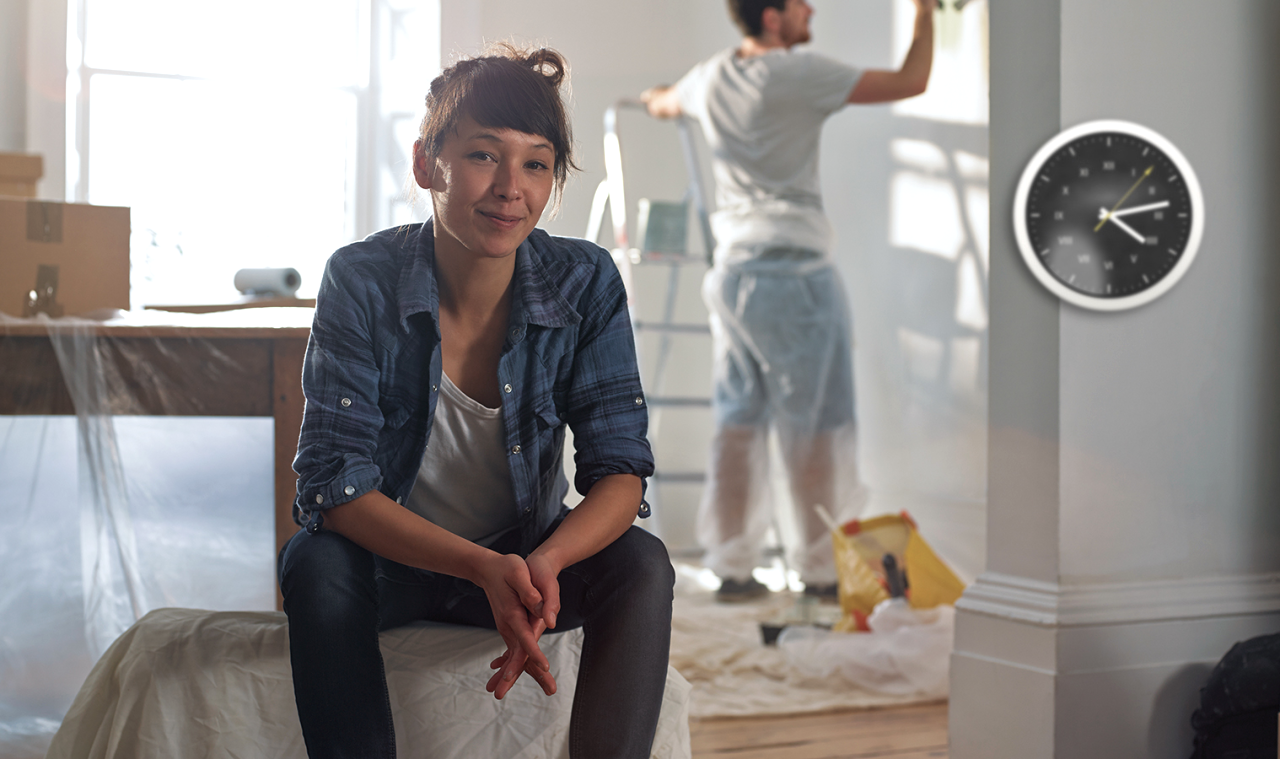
4:13:07
